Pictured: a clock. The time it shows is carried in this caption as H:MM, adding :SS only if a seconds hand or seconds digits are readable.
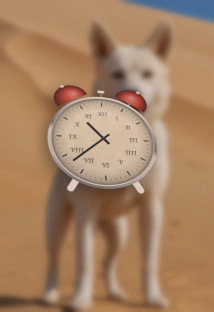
10:38
